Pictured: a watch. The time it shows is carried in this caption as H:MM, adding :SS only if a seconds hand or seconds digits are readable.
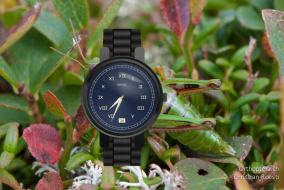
7:34
